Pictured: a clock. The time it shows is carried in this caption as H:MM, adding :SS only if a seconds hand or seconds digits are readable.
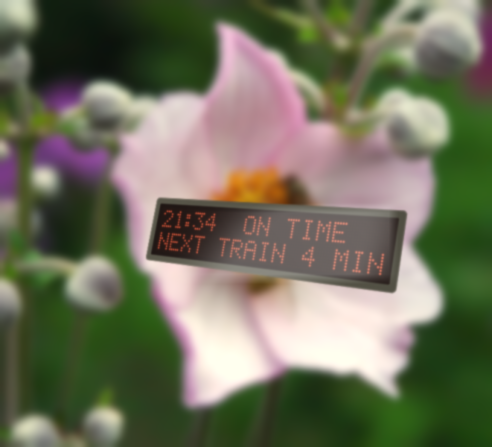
21:34
